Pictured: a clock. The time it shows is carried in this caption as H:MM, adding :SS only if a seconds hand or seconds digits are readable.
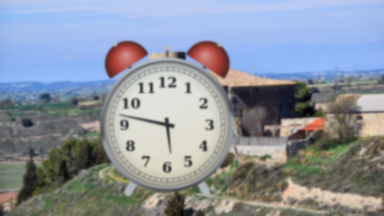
5:47
